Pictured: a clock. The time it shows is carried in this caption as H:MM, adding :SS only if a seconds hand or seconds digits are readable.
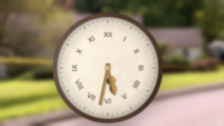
5:32
